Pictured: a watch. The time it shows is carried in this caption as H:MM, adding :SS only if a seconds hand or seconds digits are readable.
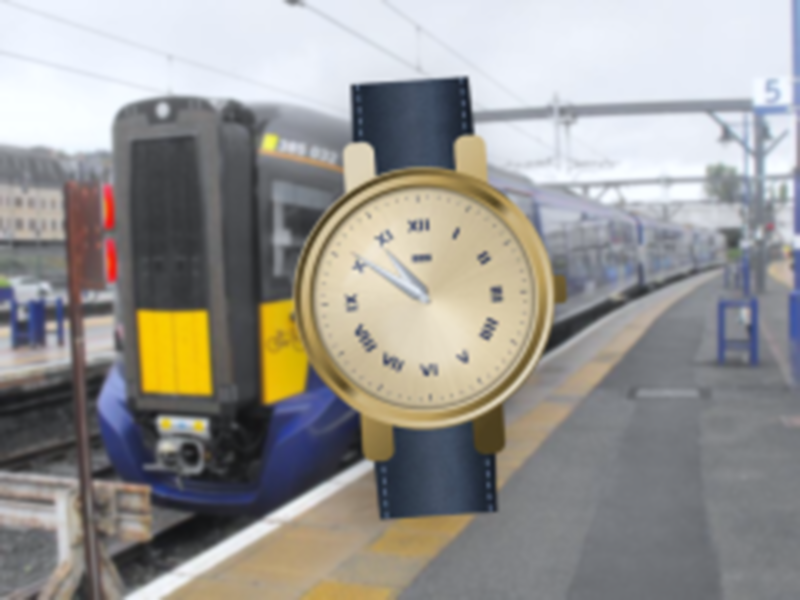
10:51
